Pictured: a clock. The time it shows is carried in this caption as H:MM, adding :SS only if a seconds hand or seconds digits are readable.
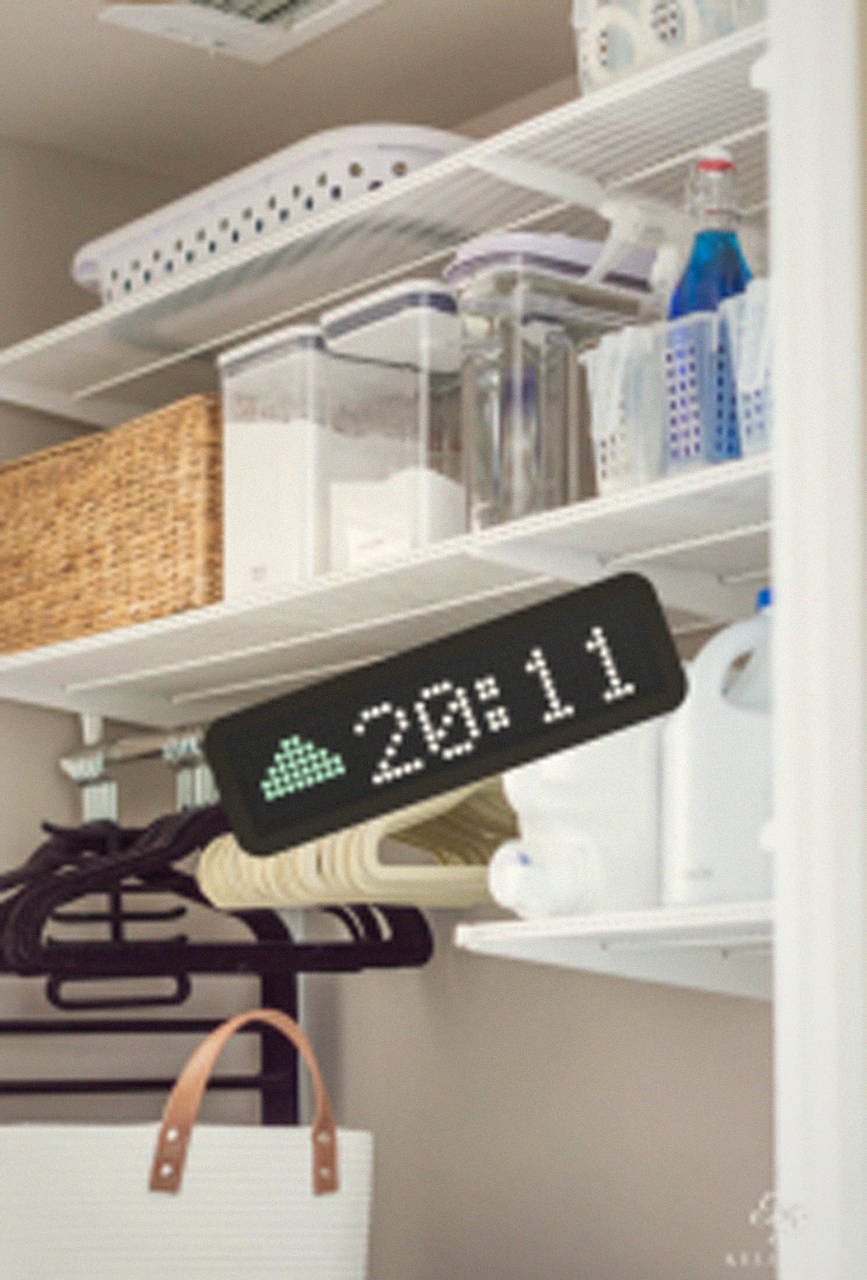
20:11
